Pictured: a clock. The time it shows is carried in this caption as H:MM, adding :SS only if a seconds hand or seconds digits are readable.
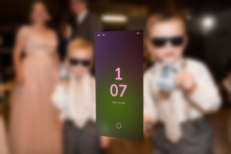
1:07
